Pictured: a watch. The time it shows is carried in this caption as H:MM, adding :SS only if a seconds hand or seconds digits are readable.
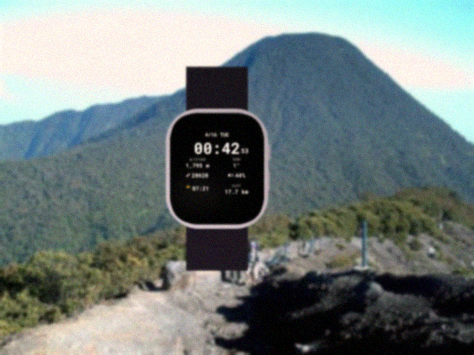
0:42
